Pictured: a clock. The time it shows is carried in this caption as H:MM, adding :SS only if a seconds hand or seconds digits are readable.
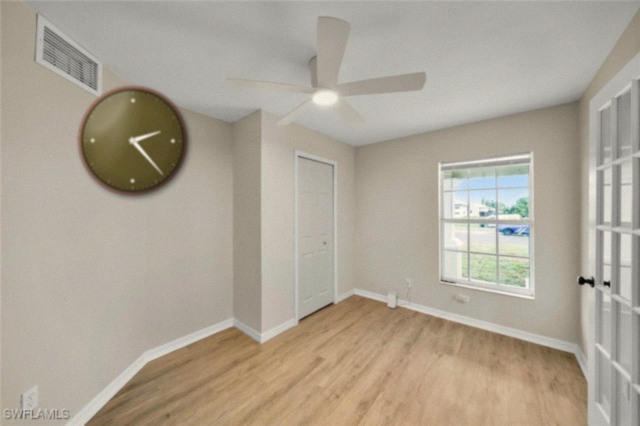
2:23
